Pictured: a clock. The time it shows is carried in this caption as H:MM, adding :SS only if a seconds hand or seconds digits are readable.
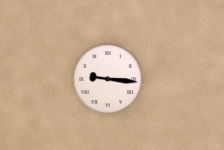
9:16
